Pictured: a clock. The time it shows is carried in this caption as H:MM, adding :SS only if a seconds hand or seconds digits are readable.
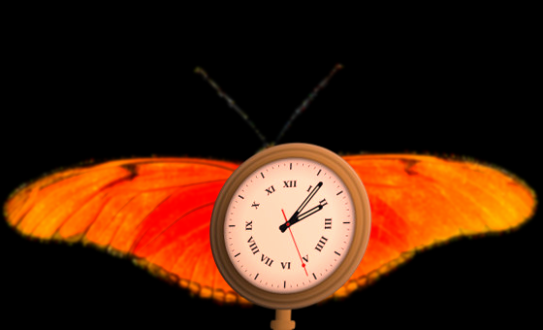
2:06:26
